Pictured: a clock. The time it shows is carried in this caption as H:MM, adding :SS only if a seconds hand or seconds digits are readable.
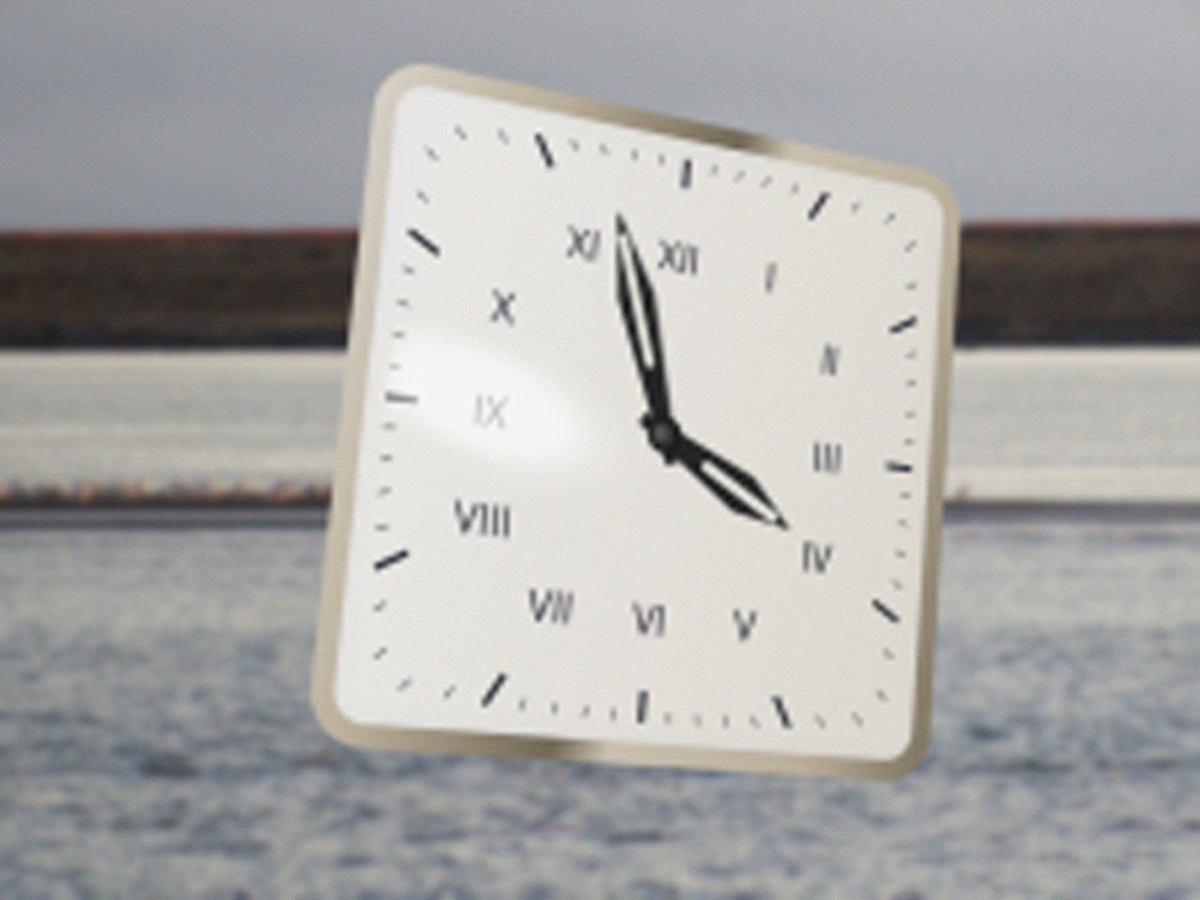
3:57
